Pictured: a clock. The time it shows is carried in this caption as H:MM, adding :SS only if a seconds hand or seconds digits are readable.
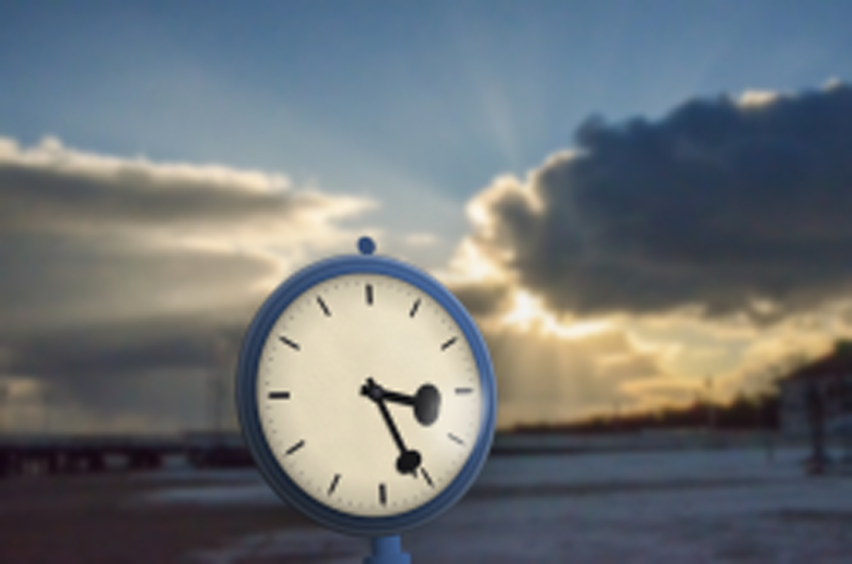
3:26
